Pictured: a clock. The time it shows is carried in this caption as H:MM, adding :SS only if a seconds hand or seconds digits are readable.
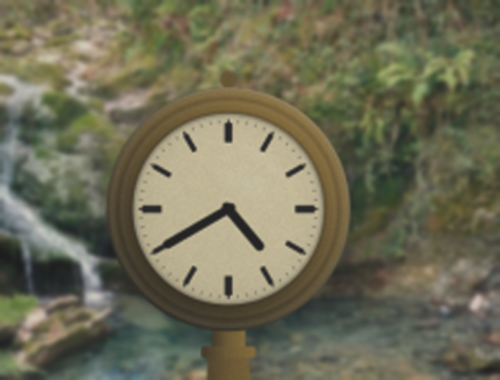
4:40
